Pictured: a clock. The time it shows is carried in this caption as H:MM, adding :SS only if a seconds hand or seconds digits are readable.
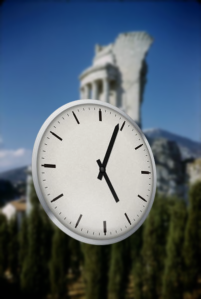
5:04
